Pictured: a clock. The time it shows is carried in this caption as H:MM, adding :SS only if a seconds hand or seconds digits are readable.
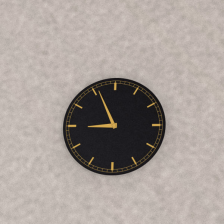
8:56
